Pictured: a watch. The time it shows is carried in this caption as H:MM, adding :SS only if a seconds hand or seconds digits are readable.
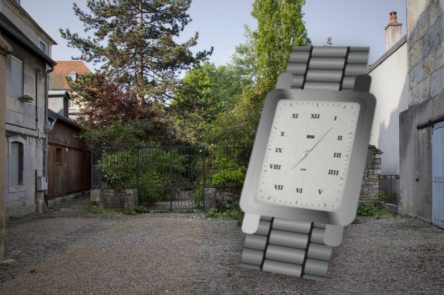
7:06
